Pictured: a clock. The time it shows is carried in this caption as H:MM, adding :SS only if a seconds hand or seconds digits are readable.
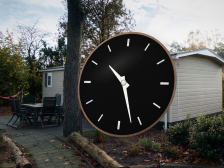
10:27
